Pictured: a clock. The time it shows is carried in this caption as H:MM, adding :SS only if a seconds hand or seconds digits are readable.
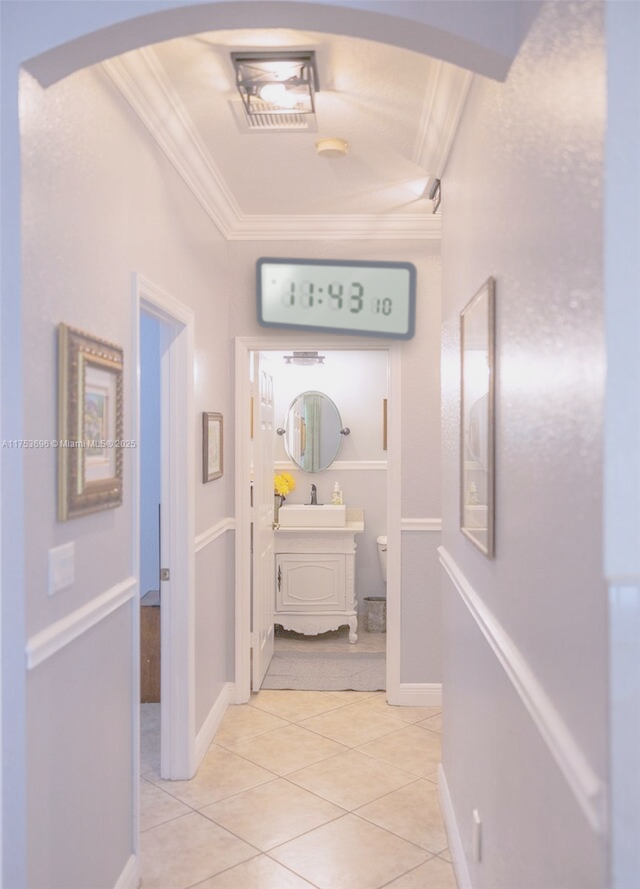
11:43:10
